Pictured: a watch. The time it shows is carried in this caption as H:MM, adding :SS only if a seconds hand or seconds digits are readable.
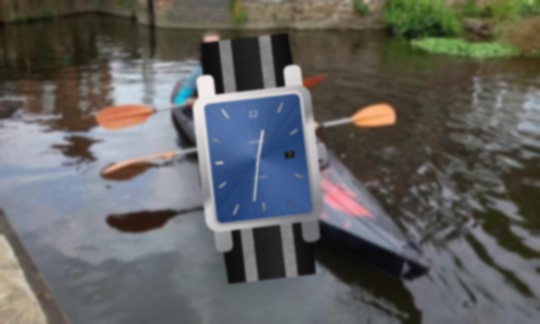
12:32
